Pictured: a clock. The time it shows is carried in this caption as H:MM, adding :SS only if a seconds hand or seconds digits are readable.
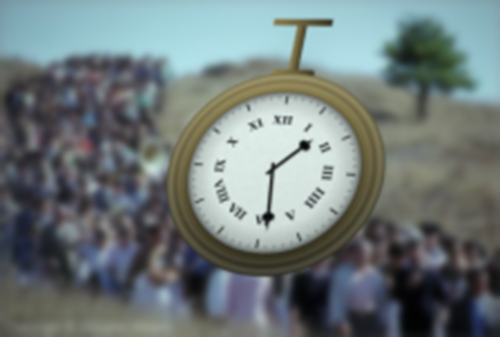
1:29
